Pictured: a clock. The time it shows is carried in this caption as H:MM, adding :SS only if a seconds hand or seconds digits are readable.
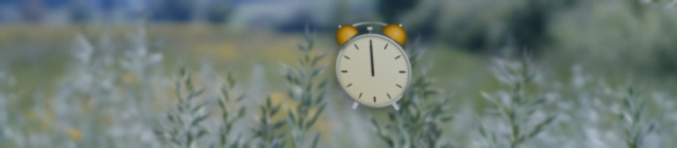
12:00
